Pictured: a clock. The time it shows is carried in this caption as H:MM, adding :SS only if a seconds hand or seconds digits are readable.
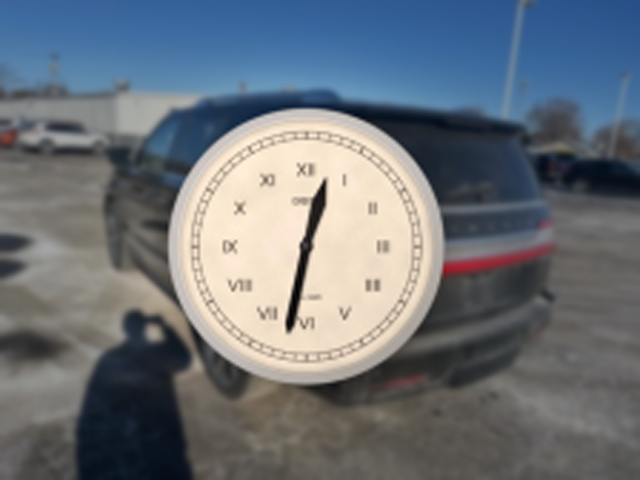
12:32
